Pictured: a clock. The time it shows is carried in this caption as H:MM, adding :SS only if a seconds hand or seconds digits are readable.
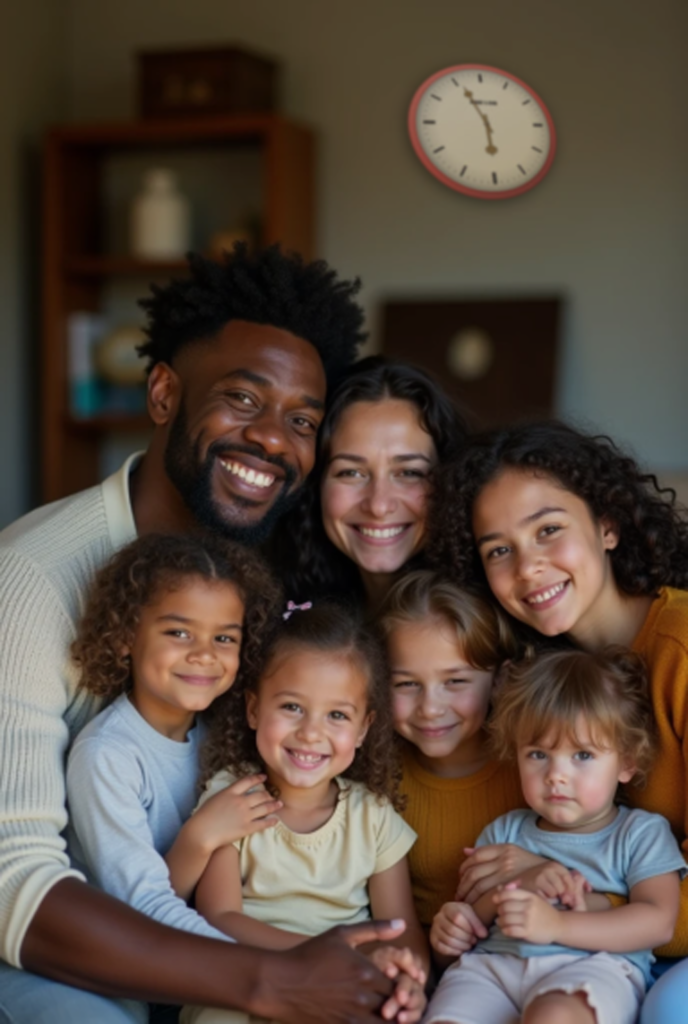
5:56
